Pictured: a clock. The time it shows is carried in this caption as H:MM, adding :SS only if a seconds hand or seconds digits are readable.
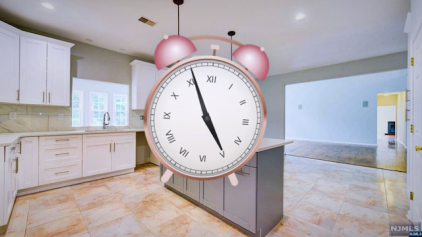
4:56
